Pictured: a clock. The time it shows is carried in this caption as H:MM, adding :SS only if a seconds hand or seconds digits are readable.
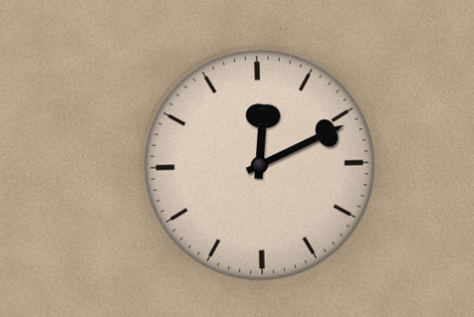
12:11
